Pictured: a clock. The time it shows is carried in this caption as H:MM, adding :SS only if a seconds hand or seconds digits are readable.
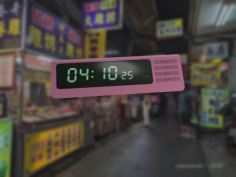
4:10:25
